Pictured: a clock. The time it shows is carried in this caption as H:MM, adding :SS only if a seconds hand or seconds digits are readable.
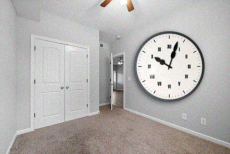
10:03
